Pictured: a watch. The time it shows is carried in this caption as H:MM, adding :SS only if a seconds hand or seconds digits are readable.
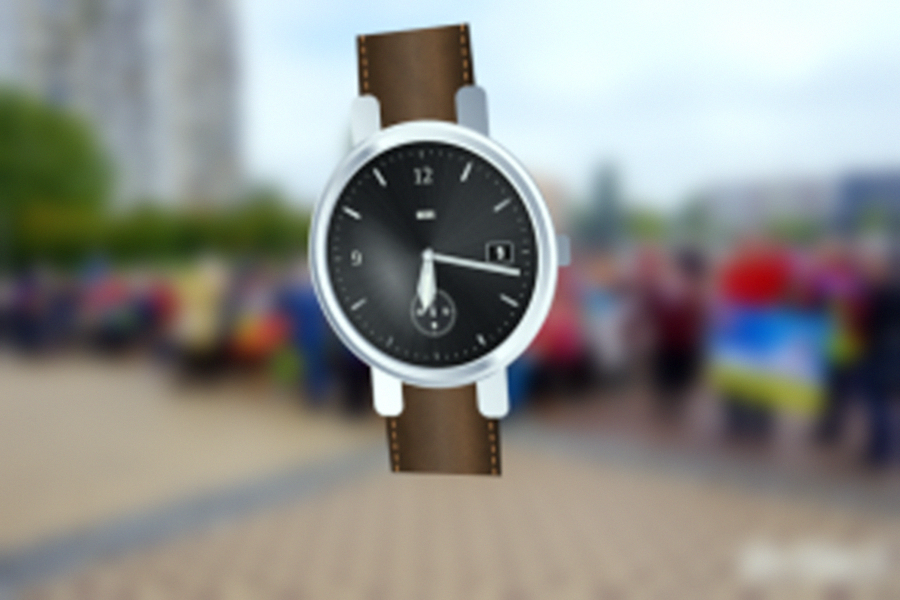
6:17
